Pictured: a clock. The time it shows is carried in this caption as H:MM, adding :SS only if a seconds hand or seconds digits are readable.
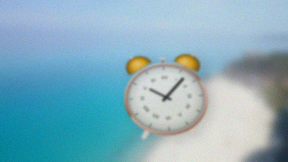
10:07
